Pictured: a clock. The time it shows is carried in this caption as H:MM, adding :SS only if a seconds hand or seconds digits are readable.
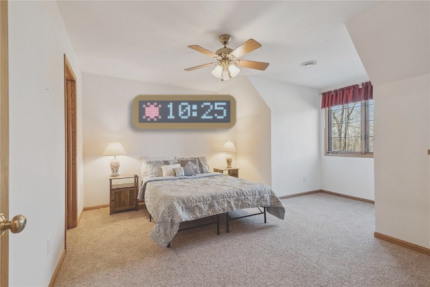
10:25
